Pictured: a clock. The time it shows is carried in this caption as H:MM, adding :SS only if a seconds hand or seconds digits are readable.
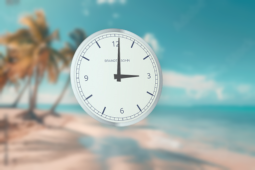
3:01
